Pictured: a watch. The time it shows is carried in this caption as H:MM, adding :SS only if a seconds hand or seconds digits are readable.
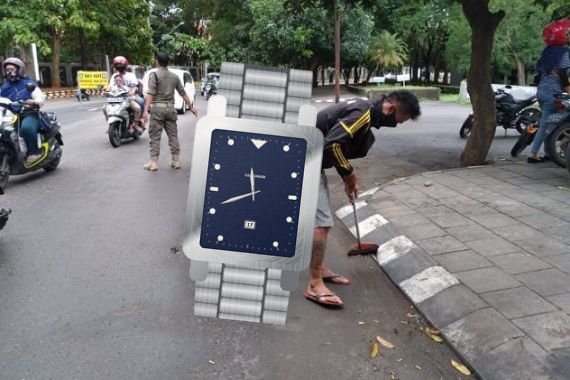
11:41
